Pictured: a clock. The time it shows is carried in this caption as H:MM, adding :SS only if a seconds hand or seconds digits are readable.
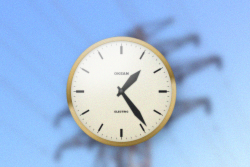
1:24
